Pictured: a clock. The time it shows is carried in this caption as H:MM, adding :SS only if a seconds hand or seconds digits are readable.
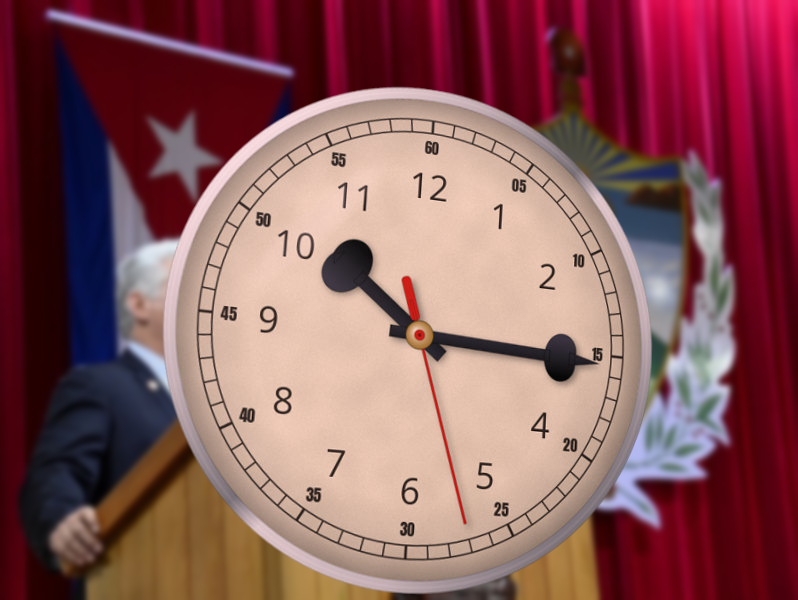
10:15:27
